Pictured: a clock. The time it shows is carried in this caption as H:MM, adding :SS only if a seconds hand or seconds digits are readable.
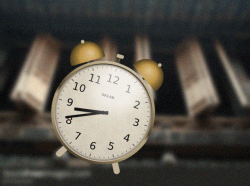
8:41
